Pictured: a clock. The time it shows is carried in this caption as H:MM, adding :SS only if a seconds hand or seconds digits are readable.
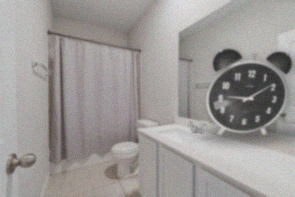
9:09
